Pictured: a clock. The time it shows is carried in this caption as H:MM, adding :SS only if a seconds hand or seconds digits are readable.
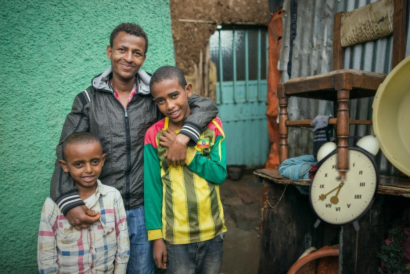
6:40
